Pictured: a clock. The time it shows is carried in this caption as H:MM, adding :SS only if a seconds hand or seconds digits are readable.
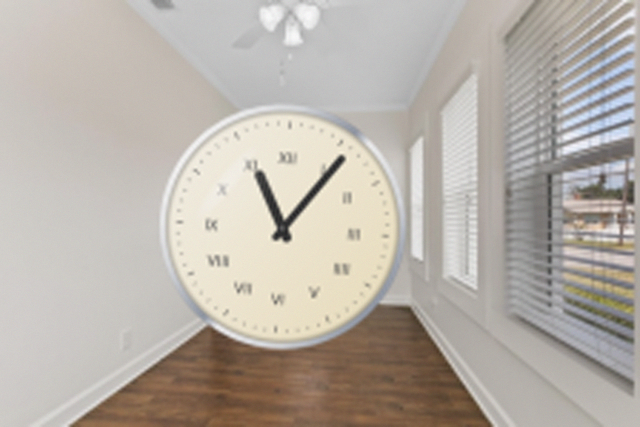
11:06
